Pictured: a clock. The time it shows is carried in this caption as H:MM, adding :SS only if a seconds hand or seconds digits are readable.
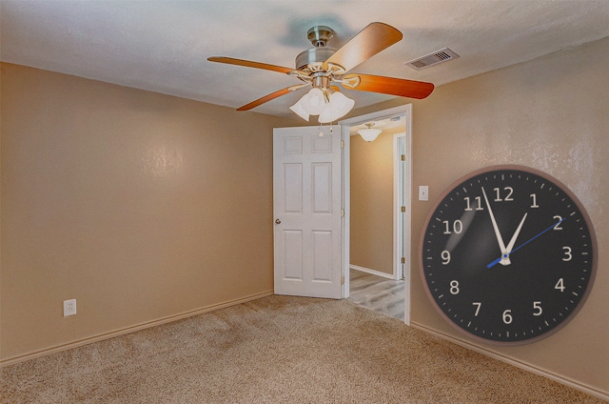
12:57:10
